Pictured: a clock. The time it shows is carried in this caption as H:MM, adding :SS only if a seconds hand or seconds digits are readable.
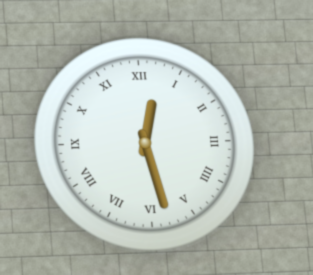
12:28
